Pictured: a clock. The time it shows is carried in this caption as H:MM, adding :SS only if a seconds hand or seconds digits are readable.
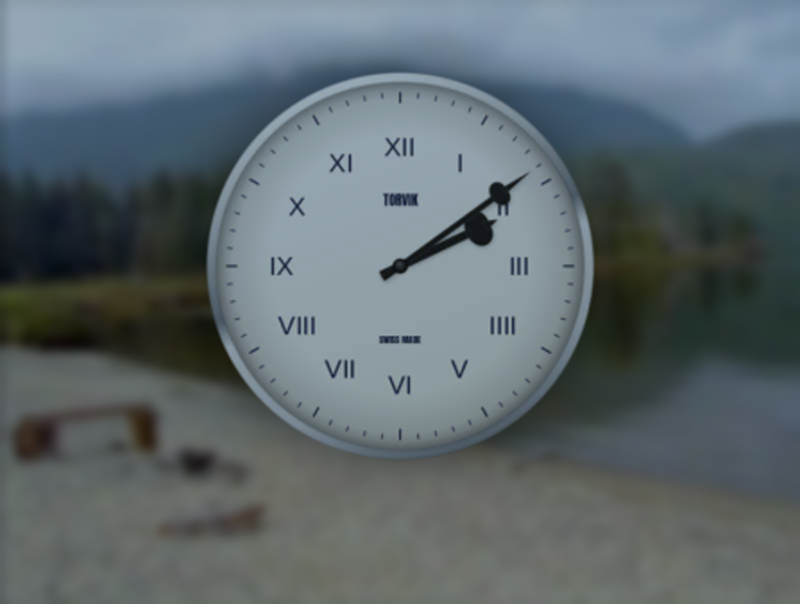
2:09
